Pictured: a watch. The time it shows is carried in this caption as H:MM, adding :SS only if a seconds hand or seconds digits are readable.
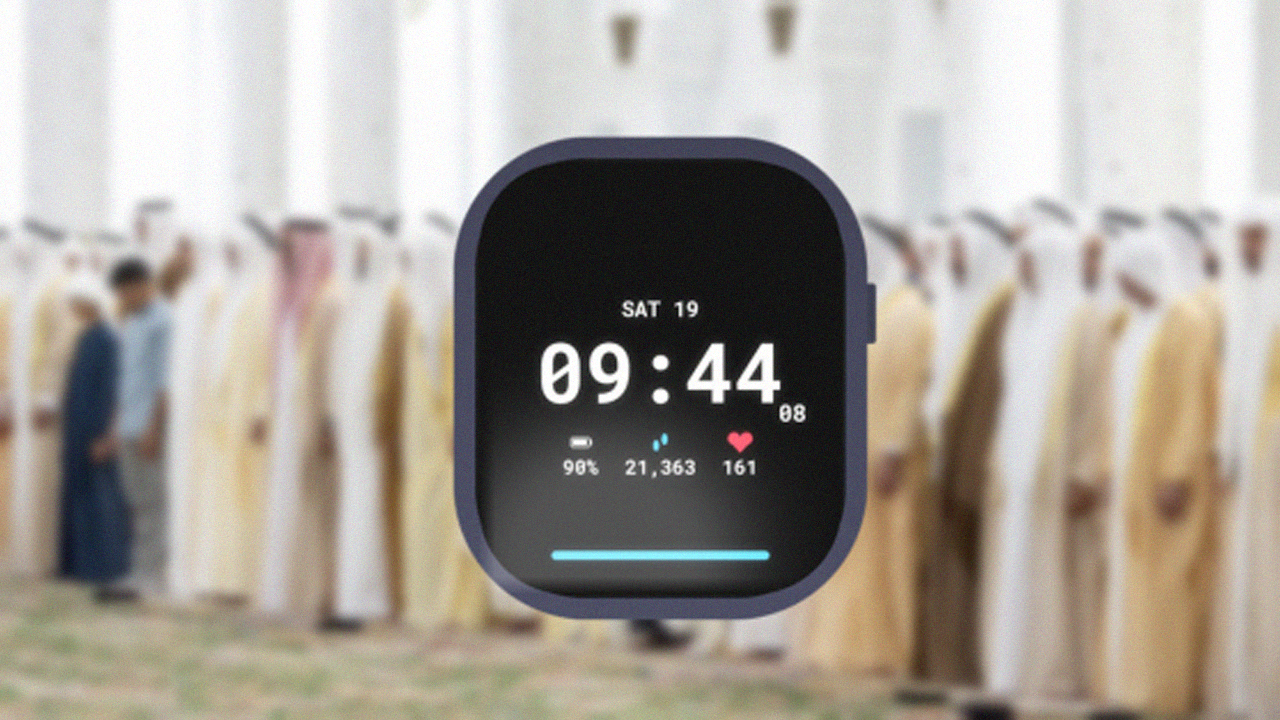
9:44:08
